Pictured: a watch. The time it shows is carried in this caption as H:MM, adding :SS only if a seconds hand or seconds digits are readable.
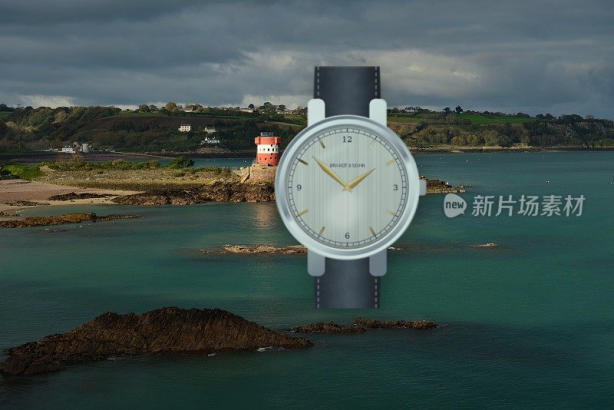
1:52
